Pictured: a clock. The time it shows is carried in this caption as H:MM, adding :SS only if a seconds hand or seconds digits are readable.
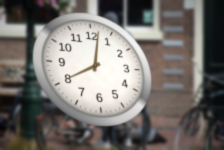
8:02
